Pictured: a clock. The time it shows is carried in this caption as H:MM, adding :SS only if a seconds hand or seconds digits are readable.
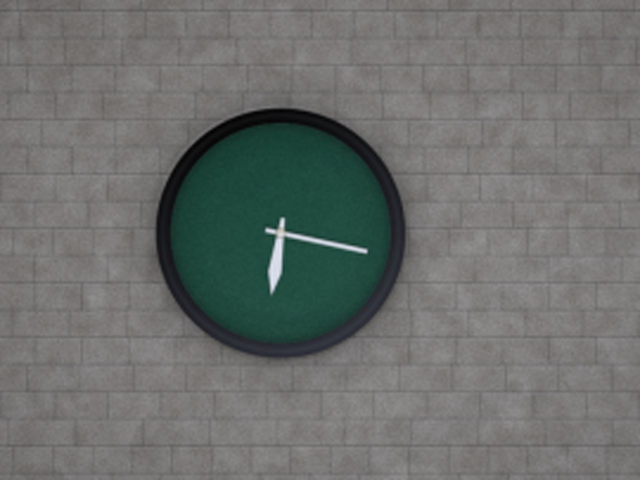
6:17
